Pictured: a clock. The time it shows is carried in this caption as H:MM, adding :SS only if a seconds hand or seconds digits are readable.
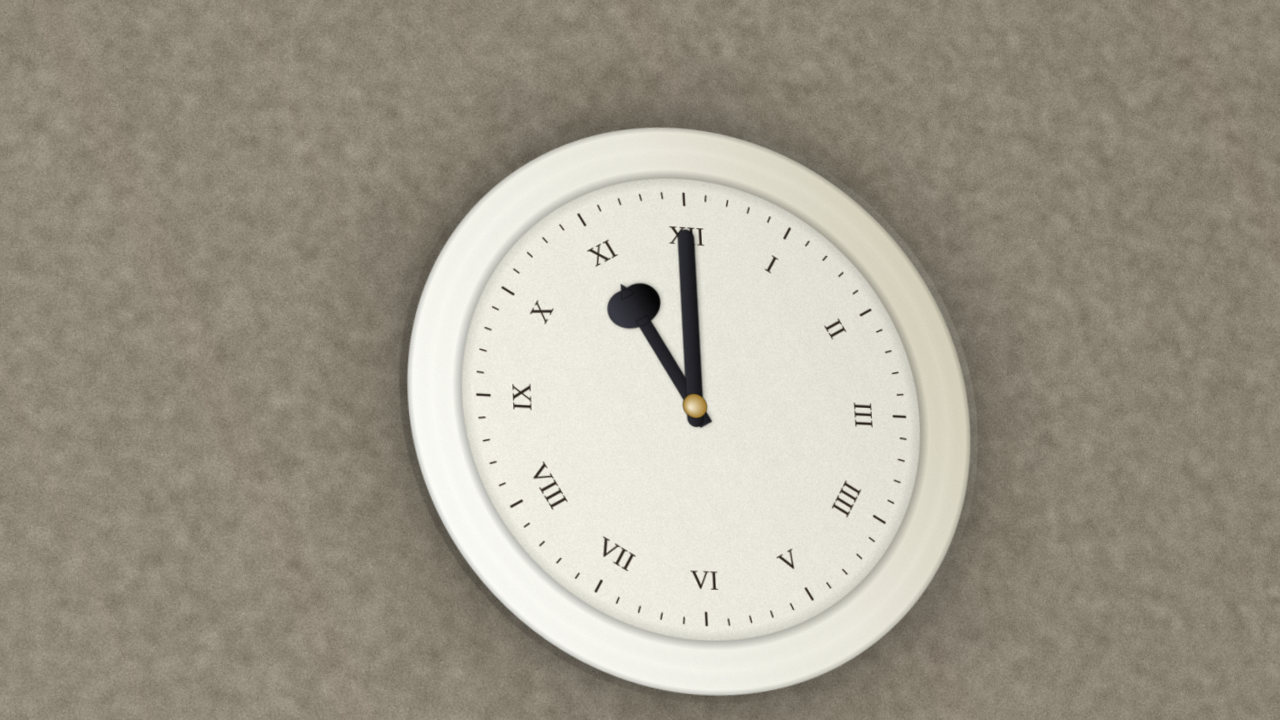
11:00
